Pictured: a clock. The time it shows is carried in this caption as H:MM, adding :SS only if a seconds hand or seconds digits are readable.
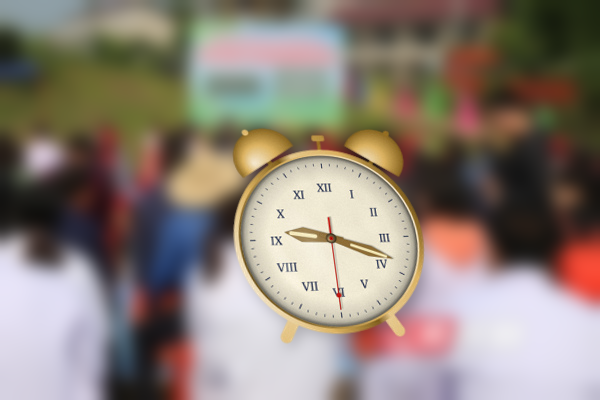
9:18:30
